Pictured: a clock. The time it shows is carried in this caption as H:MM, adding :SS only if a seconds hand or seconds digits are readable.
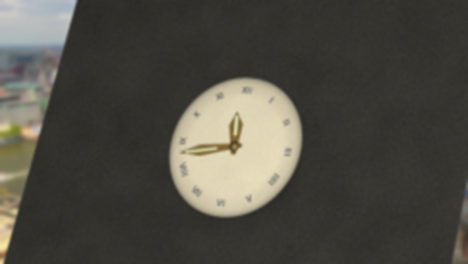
11:43
